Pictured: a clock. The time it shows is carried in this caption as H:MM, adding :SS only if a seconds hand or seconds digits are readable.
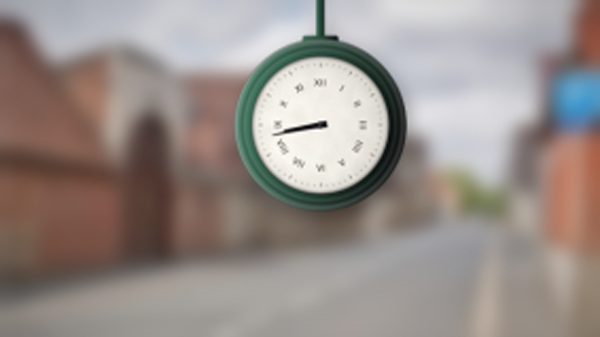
8:43
